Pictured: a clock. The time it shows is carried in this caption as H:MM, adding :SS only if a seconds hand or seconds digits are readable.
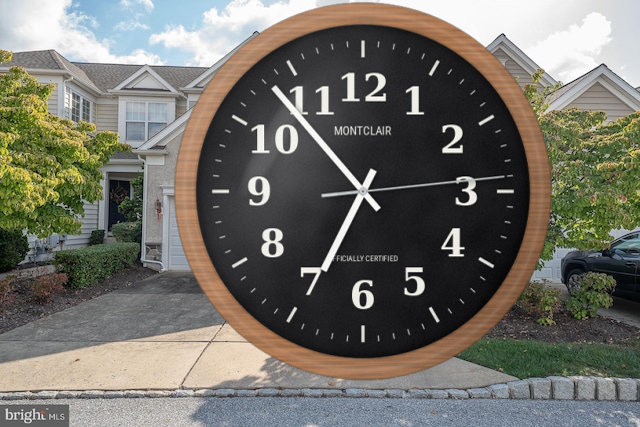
6:53:14
